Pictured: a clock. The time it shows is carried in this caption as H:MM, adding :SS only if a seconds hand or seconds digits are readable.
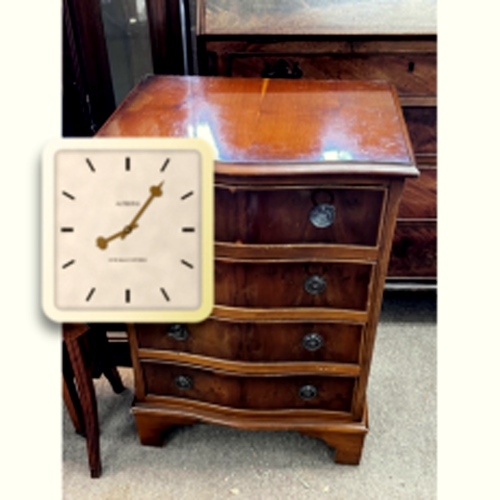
8:06
